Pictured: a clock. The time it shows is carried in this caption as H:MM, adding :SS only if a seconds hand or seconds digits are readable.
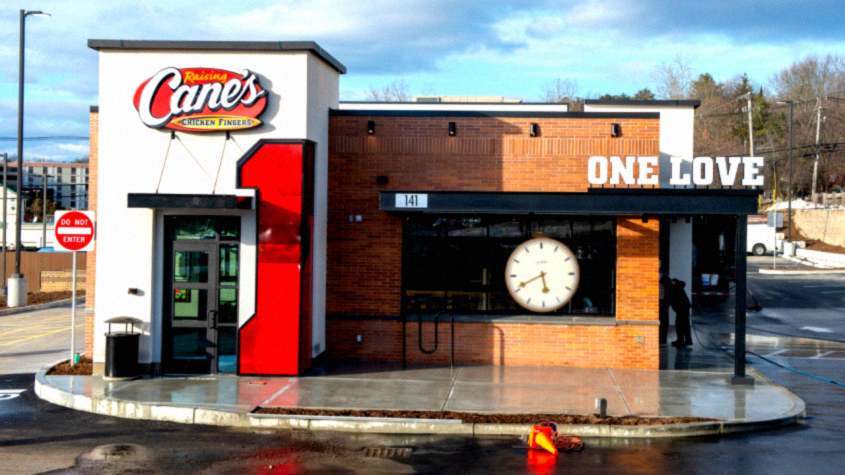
5:41
